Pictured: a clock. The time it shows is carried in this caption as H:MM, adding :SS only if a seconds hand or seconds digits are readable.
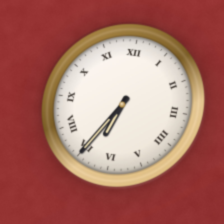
6:35
